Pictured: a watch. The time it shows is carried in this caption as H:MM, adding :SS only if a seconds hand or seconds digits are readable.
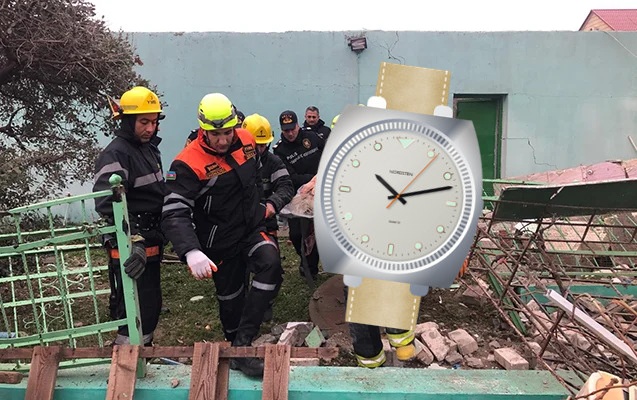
10:12:06
